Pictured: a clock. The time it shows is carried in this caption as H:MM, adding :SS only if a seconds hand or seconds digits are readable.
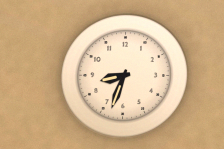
8:33
